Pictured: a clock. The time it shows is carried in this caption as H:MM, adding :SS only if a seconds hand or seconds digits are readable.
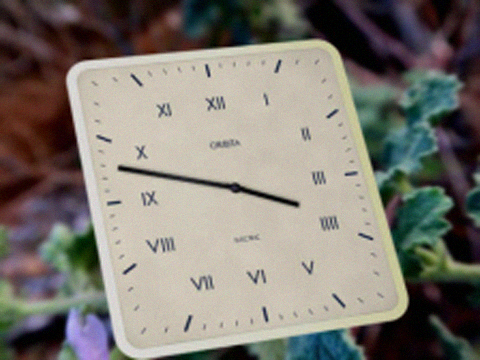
3:48
